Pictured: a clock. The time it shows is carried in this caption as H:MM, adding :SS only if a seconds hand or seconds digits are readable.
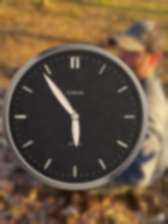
5:54
